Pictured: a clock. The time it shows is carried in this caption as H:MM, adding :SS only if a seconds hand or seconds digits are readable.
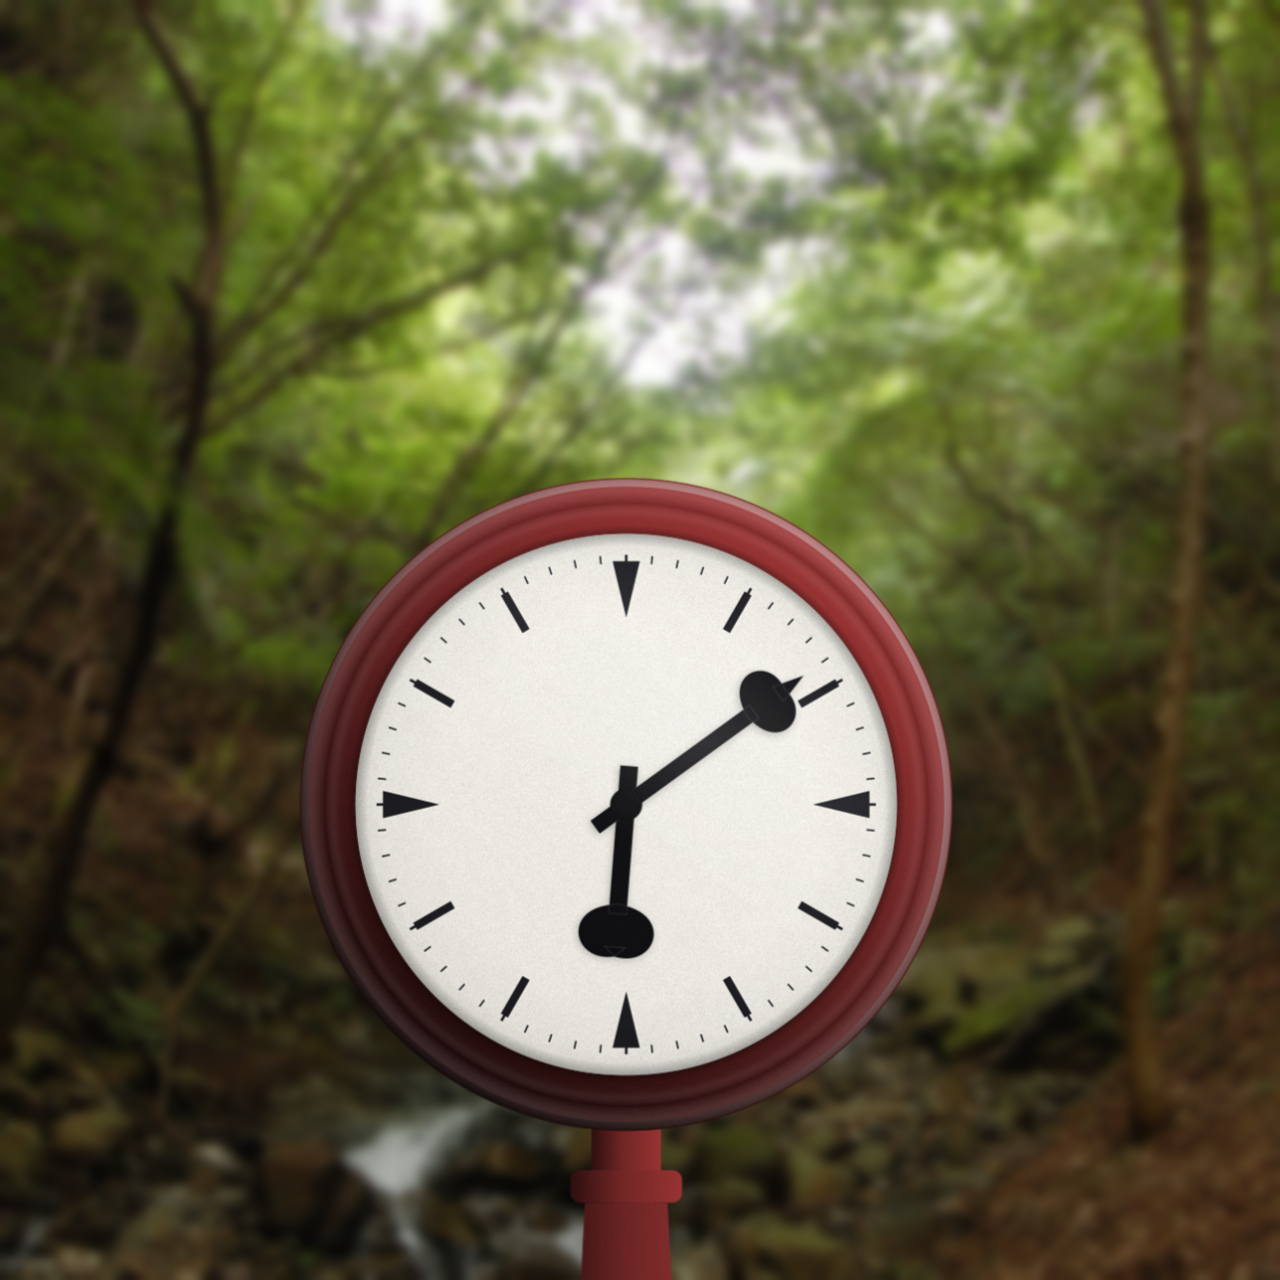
6:09
